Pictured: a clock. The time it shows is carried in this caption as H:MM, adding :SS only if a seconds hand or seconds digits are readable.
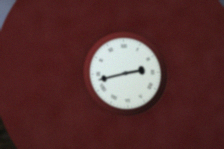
2:43
